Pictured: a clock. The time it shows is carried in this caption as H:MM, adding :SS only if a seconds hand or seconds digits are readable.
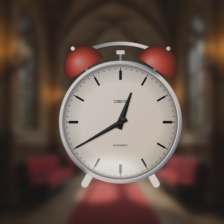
12:40
